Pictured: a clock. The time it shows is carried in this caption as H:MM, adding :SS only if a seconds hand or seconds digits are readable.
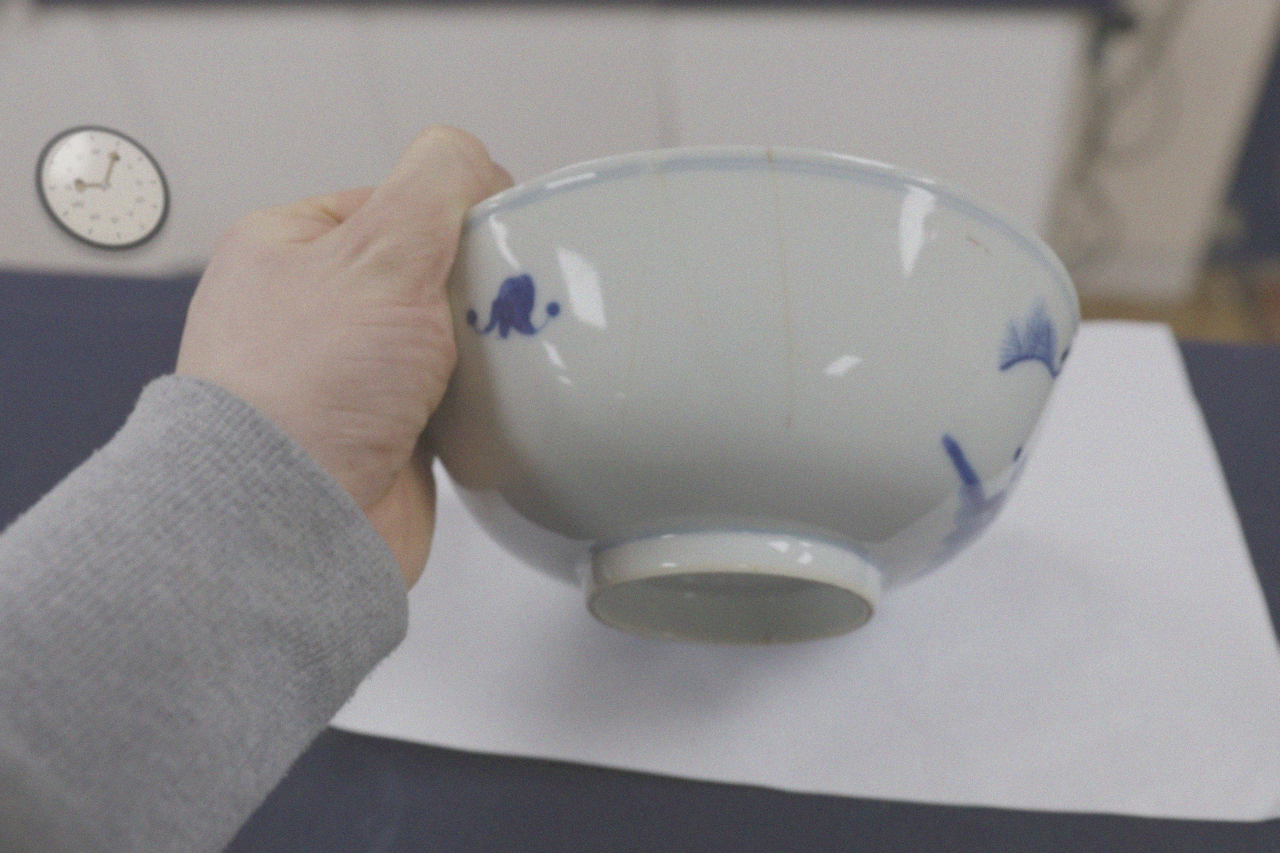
9:05
